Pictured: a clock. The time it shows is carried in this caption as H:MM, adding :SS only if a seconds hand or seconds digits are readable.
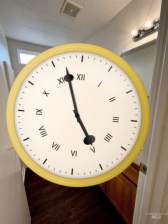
4:57
